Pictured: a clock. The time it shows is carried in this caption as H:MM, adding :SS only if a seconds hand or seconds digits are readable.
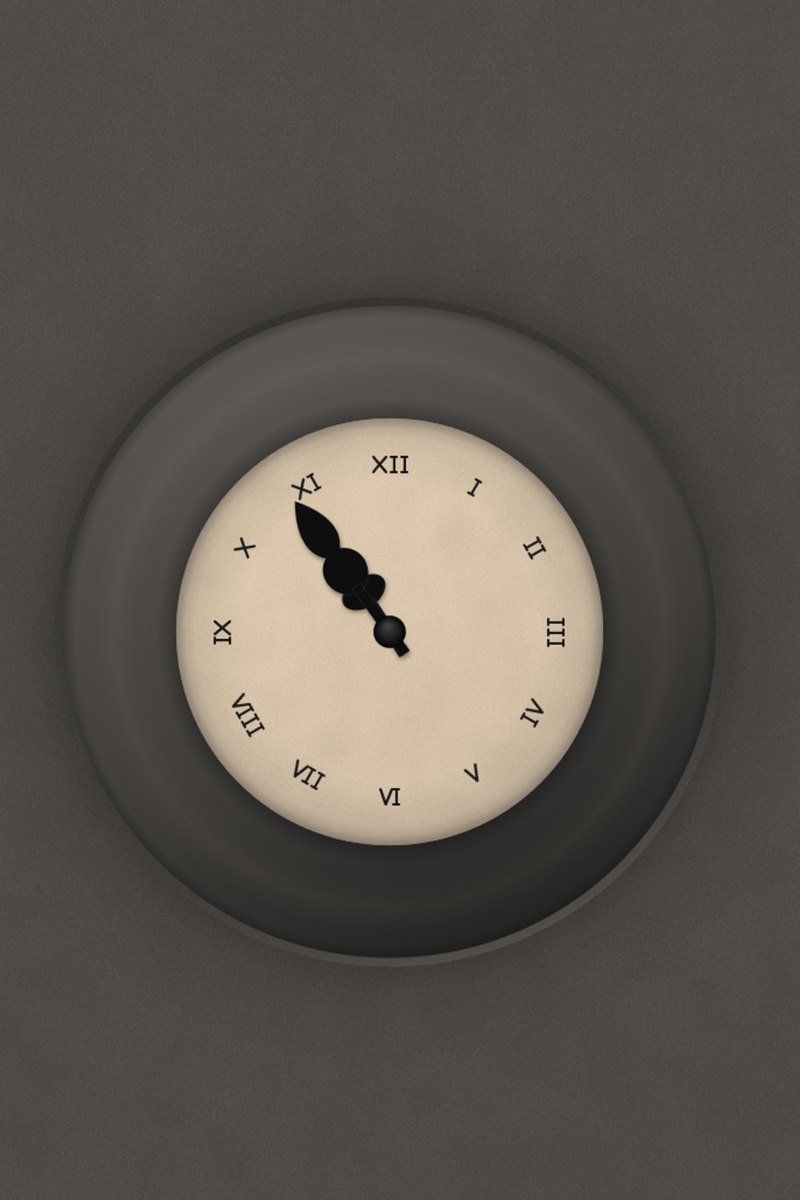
10:54
